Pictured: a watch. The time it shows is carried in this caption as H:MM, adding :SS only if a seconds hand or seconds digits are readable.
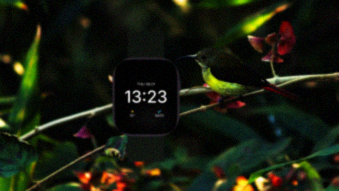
13:23
